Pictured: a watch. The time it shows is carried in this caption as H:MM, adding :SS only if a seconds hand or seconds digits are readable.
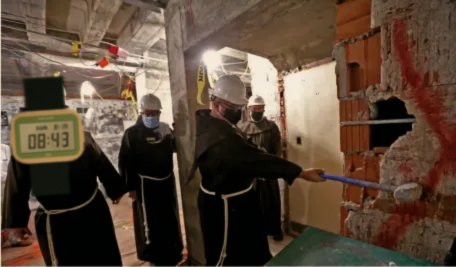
8:43
